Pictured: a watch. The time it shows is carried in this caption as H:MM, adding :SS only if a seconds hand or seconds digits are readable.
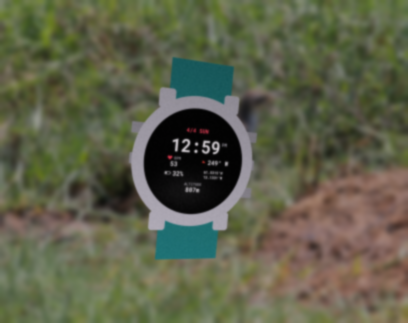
12:59
